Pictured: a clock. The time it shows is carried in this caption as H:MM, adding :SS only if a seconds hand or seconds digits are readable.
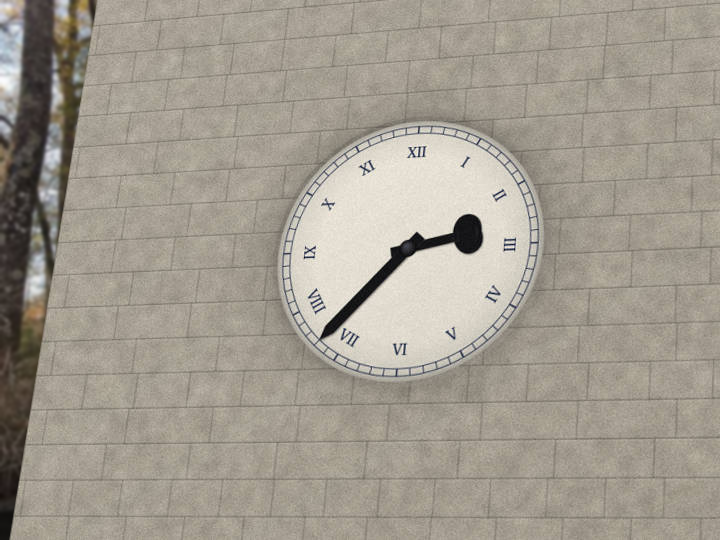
2:37
